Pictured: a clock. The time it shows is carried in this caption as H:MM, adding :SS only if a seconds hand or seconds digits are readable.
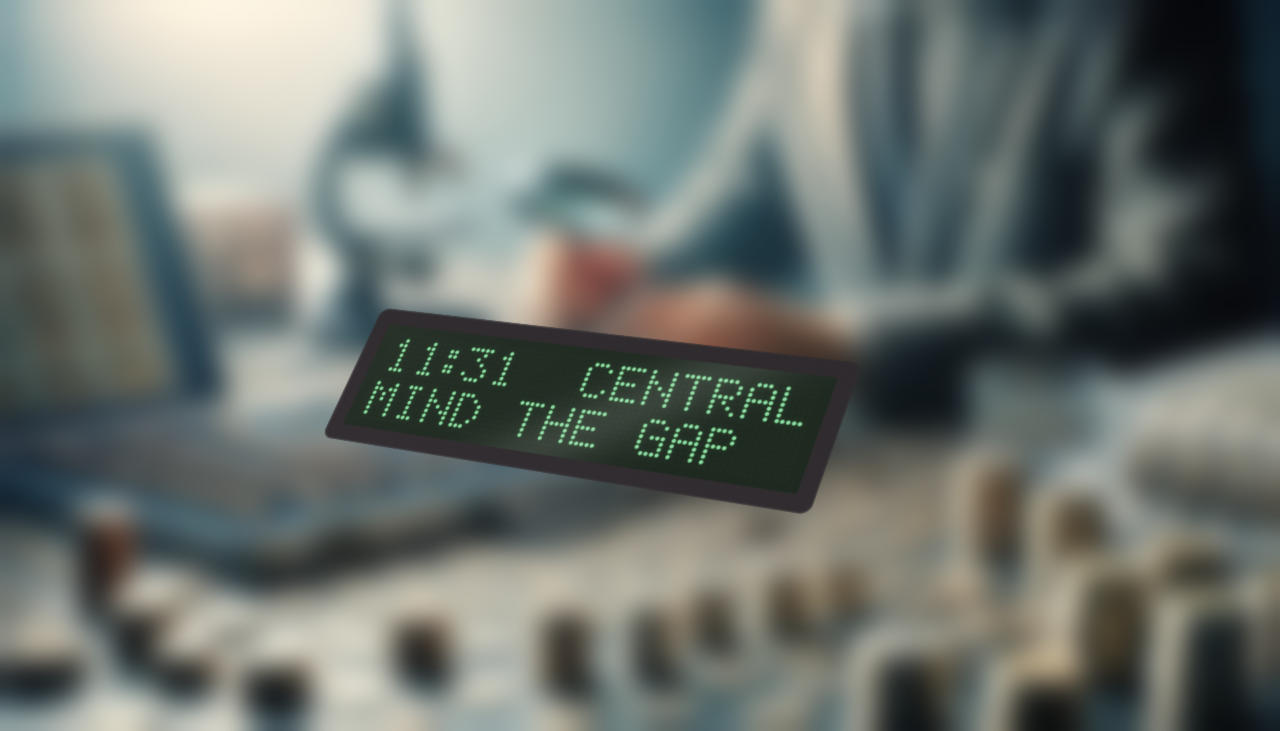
11:31
